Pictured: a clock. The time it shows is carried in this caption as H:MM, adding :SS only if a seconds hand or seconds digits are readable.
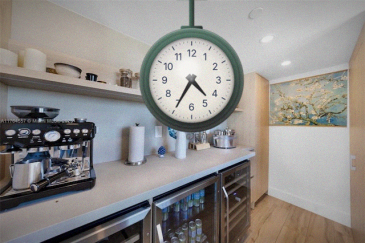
4:35
